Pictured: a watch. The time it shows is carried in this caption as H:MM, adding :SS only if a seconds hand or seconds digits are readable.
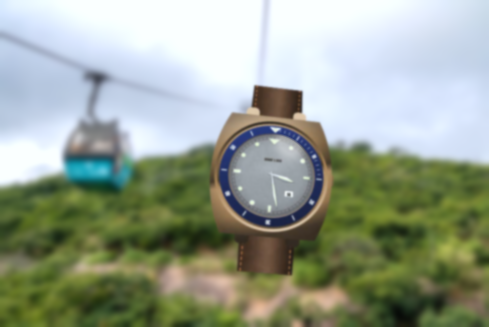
3:28
